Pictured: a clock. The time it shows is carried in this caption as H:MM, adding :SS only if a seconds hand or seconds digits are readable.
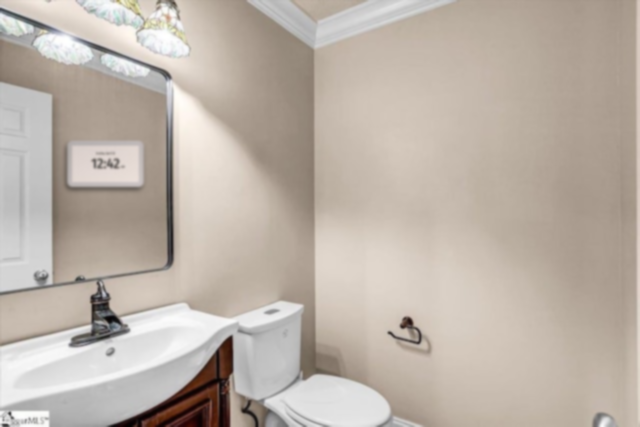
12:42
